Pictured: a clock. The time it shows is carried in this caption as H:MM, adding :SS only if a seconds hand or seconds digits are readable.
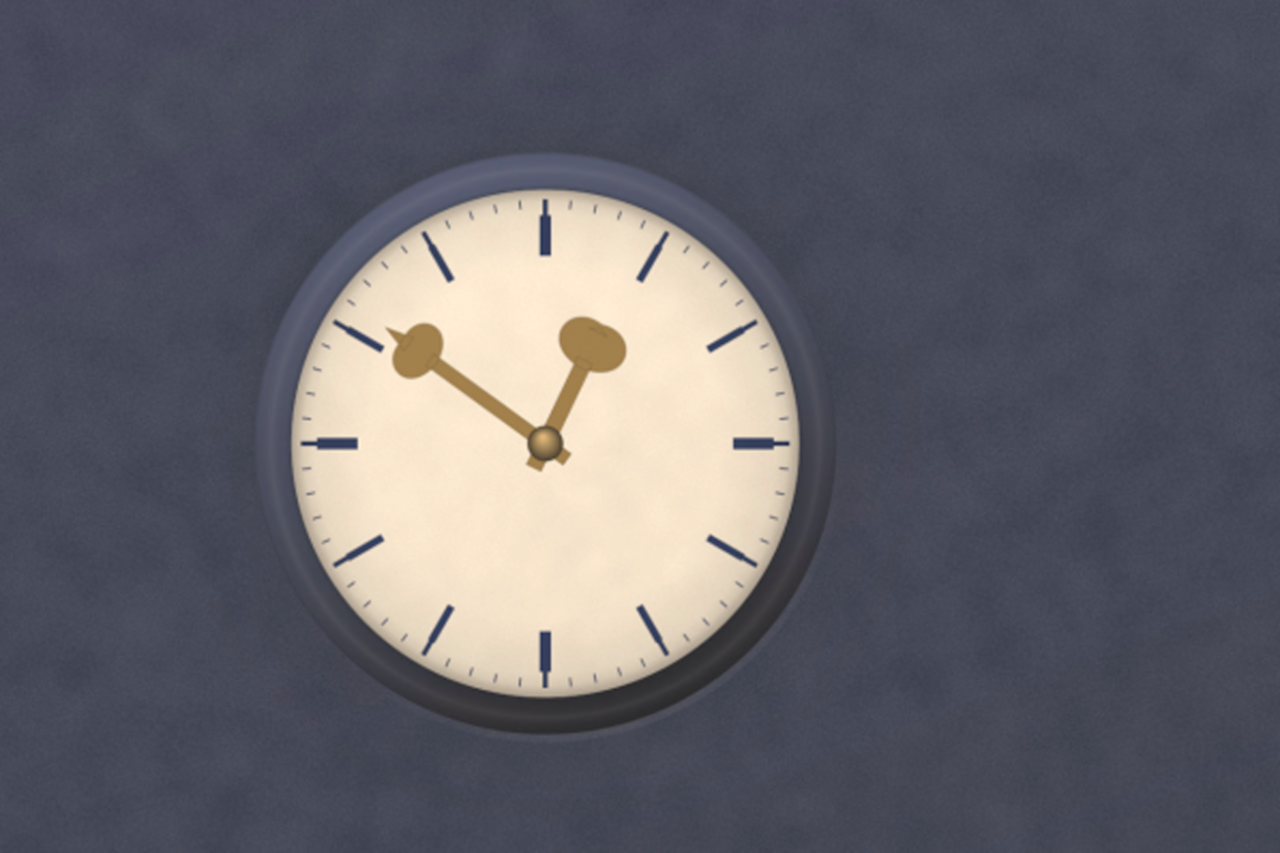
12:51
